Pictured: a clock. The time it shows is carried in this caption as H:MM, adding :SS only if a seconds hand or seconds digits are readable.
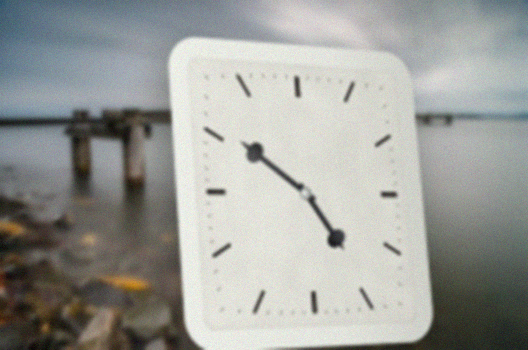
4:51
